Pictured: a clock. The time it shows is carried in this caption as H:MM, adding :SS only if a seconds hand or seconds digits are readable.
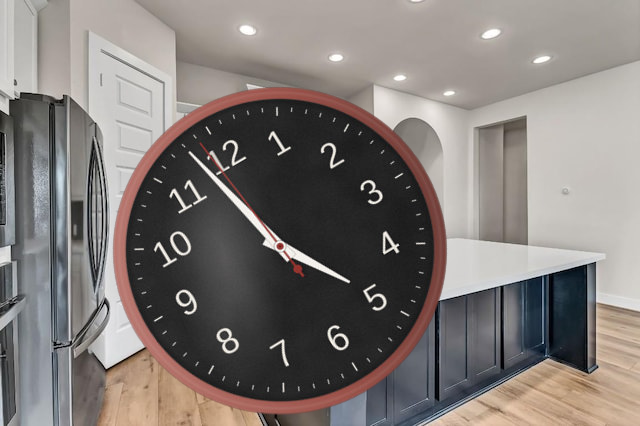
4:57:59
